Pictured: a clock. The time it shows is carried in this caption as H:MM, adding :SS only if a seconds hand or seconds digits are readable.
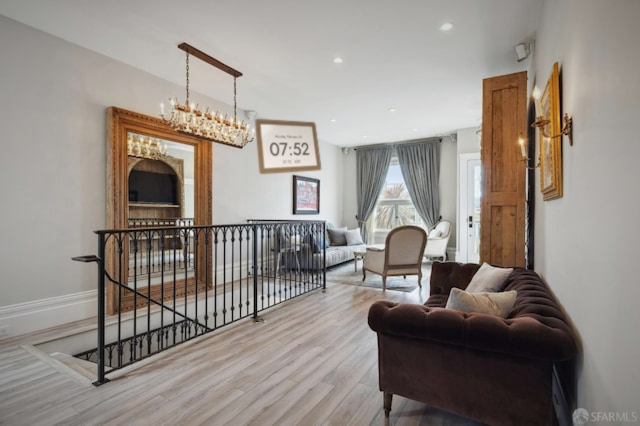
7:52
